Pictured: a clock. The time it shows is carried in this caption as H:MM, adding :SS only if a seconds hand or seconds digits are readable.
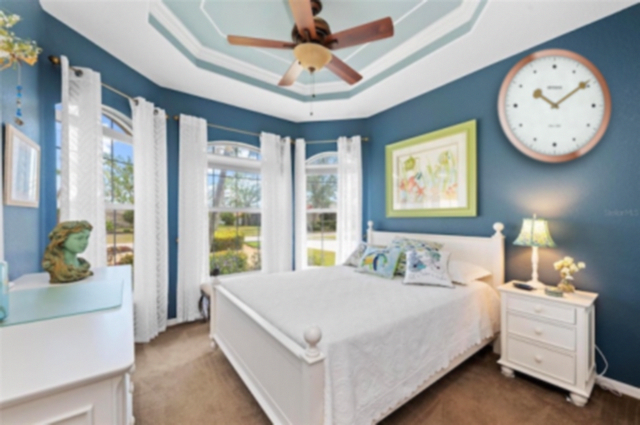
10:09
